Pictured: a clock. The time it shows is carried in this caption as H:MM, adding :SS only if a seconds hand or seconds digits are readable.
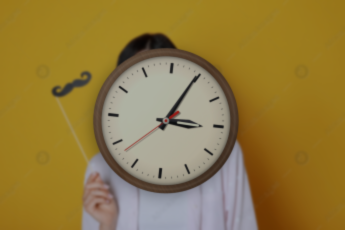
3:04:38
